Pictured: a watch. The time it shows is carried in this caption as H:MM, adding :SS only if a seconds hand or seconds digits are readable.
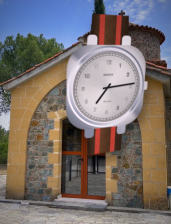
7:14
